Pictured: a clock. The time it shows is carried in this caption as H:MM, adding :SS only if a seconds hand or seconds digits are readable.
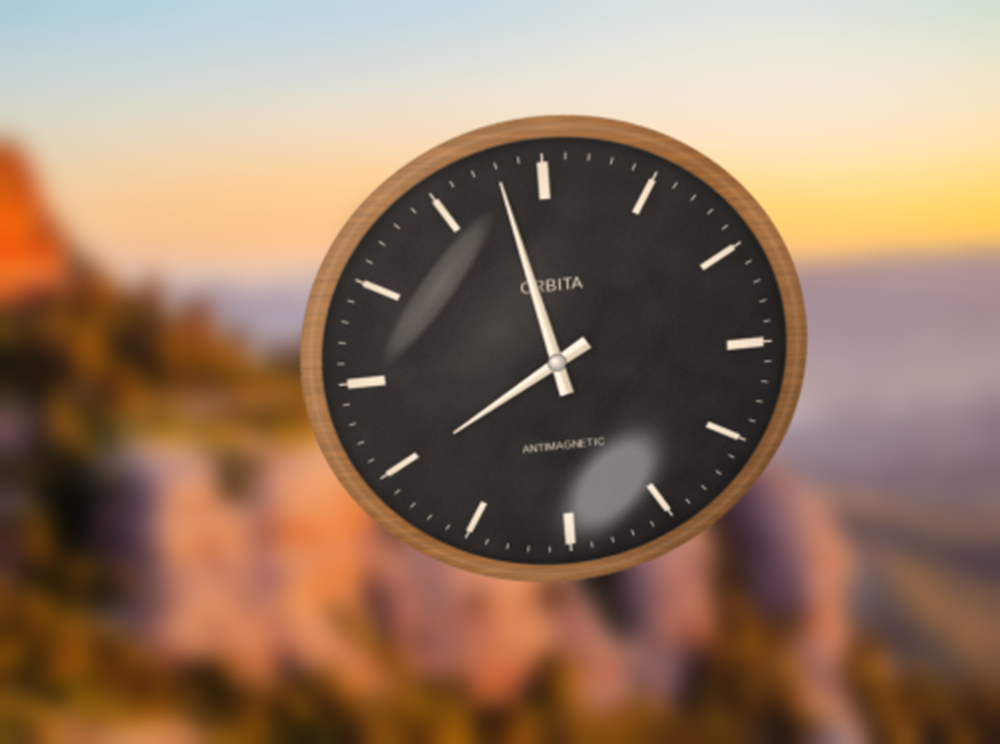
7:58
